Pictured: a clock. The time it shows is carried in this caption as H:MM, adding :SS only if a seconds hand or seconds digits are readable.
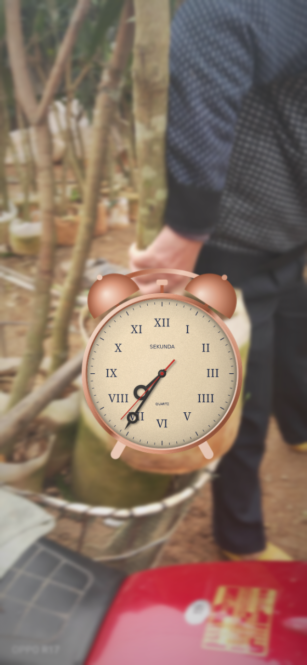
7:35:37
